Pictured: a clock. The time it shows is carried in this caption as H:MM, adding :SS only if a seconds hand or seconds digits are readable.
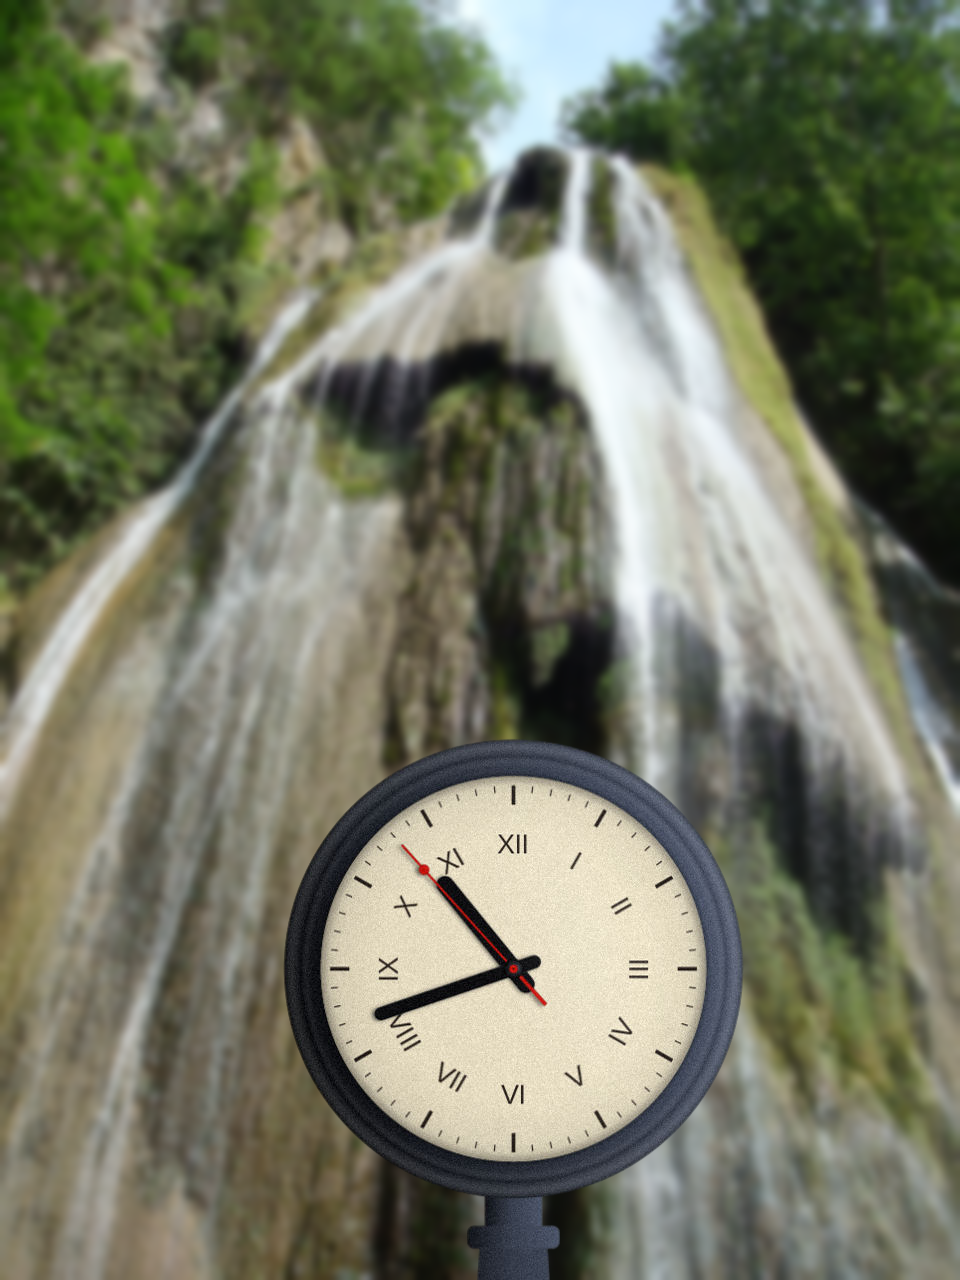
10:41:53
